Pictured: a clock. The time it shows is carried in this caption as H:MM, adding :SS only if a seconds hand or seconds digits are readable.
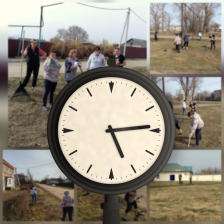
5:14
